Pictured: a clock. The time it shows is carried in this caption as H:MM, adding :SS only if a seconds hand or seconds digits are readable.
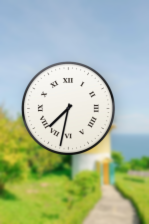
7:32
